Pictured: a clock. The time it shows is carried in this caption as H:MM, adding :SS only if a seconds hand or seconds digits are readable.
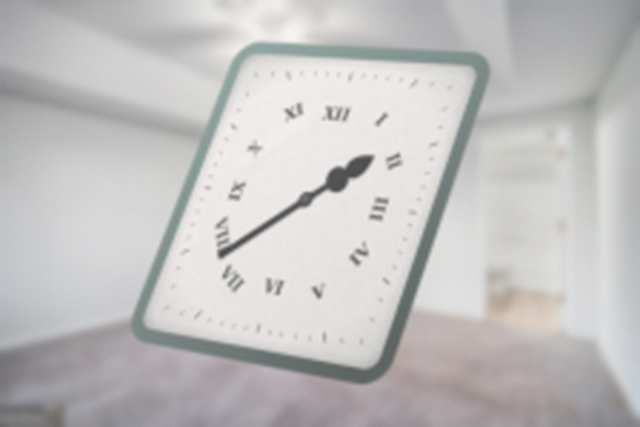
1:38
